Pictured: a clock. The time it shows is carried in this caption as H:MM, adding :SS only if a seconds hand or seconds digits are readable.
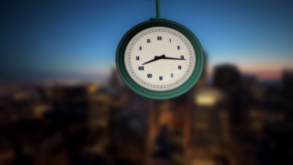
8:16
